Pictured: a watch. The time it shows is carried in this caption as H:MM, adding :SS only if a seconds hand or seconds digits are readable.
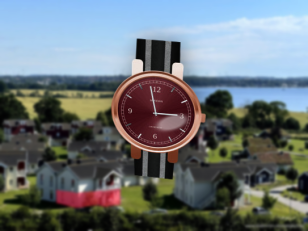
2:58
